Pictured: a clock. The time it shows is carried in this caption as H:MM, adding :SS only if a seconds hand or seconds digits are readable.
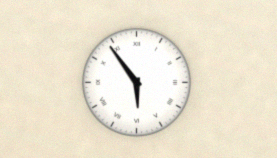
5:54
